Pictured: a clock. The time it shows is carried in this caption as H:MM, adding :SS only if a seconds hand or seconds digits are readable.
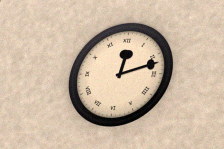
12:12
